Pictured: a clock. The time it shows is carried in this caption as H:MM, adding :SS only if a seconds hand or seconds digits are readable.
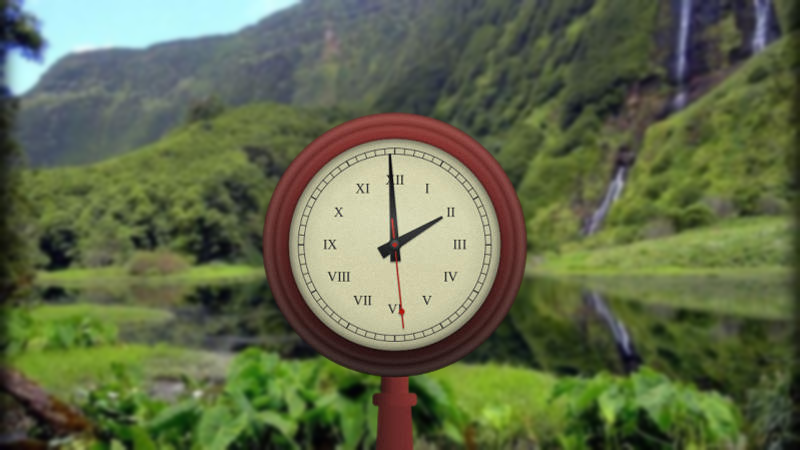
1:59:29
